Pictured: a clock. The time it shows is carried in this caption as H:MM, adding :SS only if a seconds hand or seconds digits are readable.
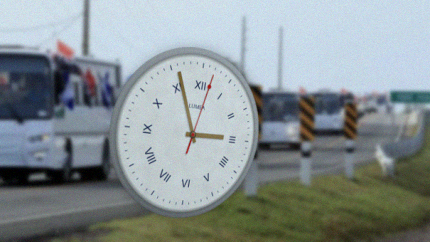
2:56:02
